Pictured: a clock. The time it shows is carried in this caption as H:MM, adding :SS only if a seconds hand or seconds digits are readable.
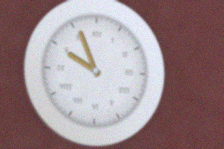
9:56
